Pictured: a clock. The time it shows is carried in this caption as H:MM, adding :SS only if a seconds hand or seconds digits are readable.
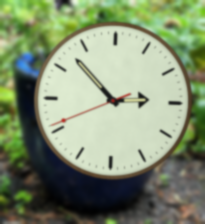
2:52:41
